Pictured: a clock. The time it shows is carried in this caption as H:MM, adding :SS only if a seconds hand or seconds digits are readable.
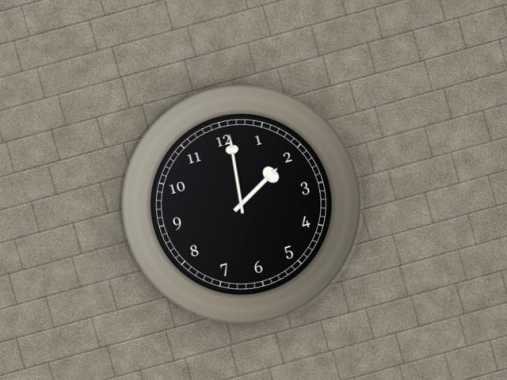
2:01
